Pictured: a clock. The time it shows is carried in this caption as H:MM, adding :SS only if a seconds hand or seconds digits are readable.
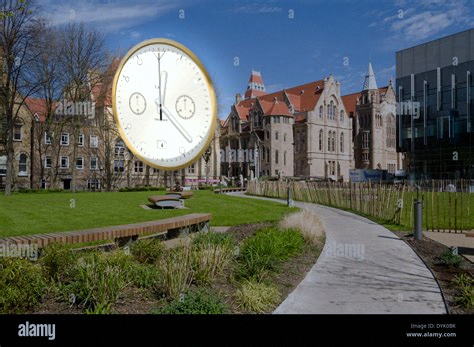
12:22
